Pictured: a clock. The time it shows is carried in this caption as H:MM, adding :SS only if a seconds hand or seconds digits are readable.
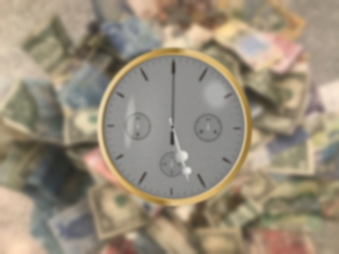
5:27
